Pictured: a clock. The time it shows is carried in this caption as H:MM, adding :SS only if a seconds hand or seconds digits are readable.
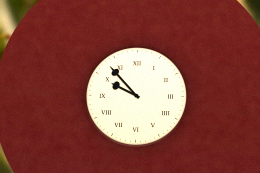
9:53
